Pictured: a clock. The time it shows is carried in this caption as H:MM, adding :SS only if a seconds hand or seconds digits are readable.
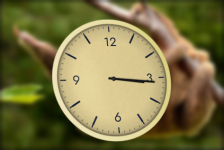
3:16
